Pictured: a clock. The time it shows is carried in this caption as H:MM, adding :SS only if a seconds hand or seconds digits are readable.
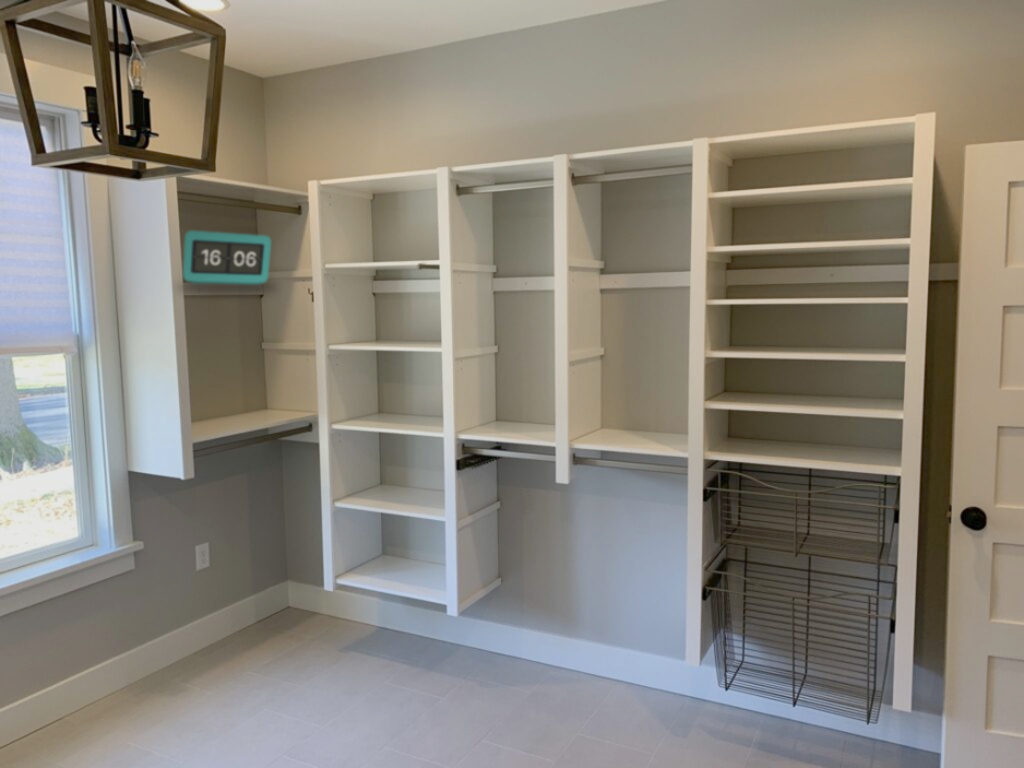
16:06
